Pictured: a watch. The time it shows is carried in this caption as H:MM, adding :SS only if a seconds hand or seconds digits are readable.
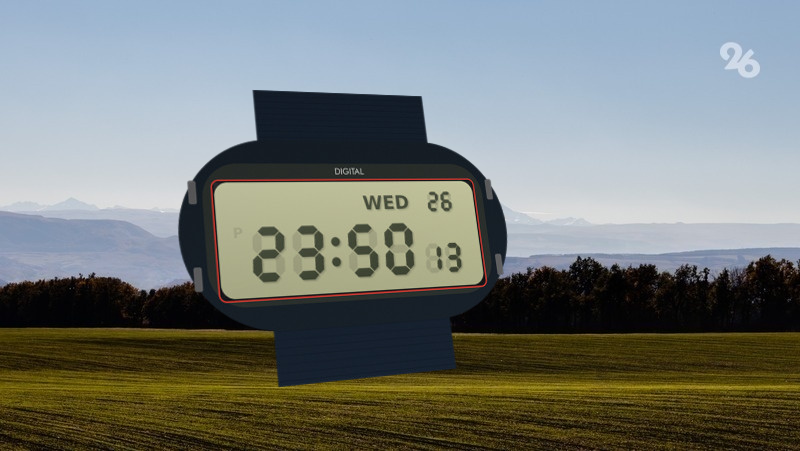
23:50:13
